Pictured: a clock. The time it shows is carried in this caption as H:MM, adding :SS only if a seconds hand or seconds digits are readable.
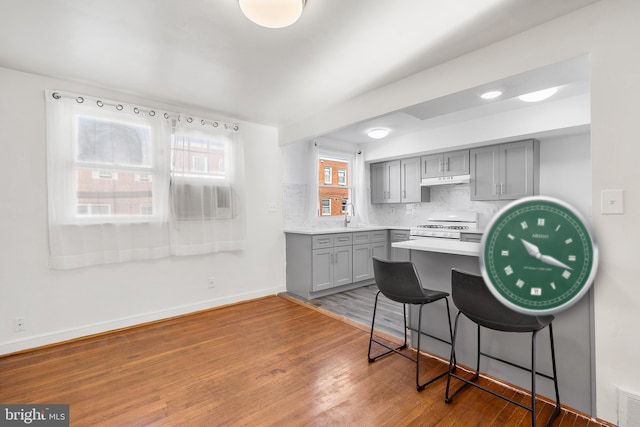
10:18
